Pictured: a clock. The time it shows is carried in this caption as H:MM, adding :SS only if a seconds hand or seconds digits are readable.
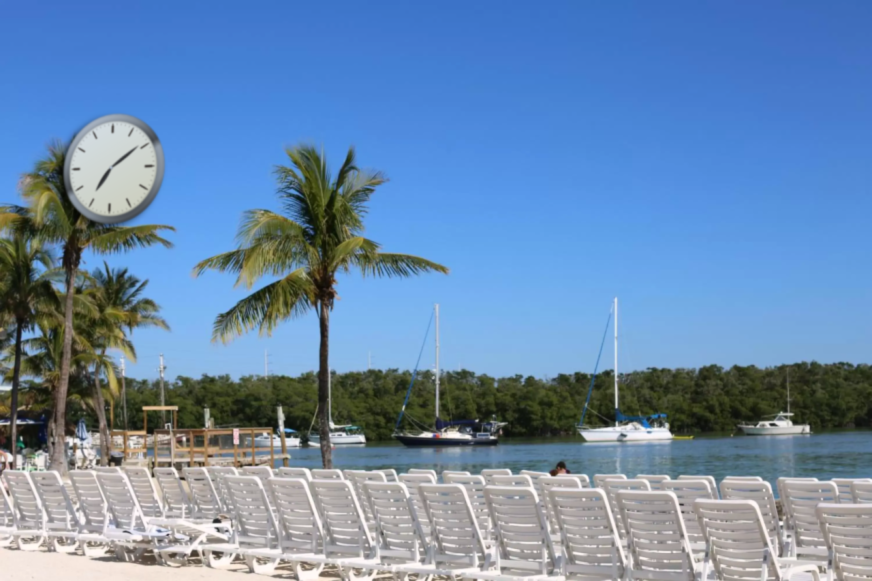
7:09
